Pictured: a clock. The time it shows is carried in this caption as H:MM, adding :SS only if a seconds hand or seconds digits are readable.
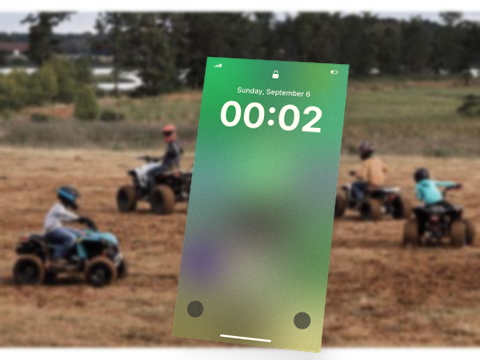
0:02
